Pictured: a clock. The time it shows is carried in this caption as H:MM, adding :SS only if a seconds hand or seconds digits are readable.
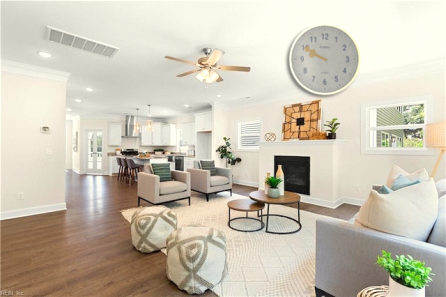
9:50
